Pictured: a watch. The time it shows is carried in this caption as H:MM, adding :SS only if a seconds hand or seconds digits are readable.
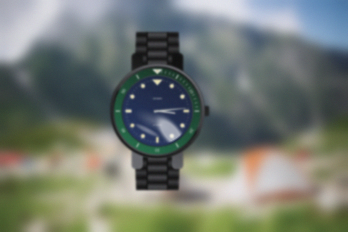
3:14
